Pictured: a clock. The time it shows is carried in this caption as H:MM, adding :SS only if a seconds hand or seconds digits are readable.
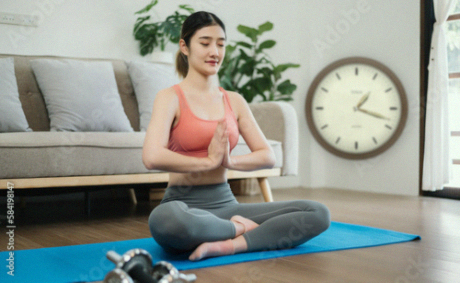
1:18
